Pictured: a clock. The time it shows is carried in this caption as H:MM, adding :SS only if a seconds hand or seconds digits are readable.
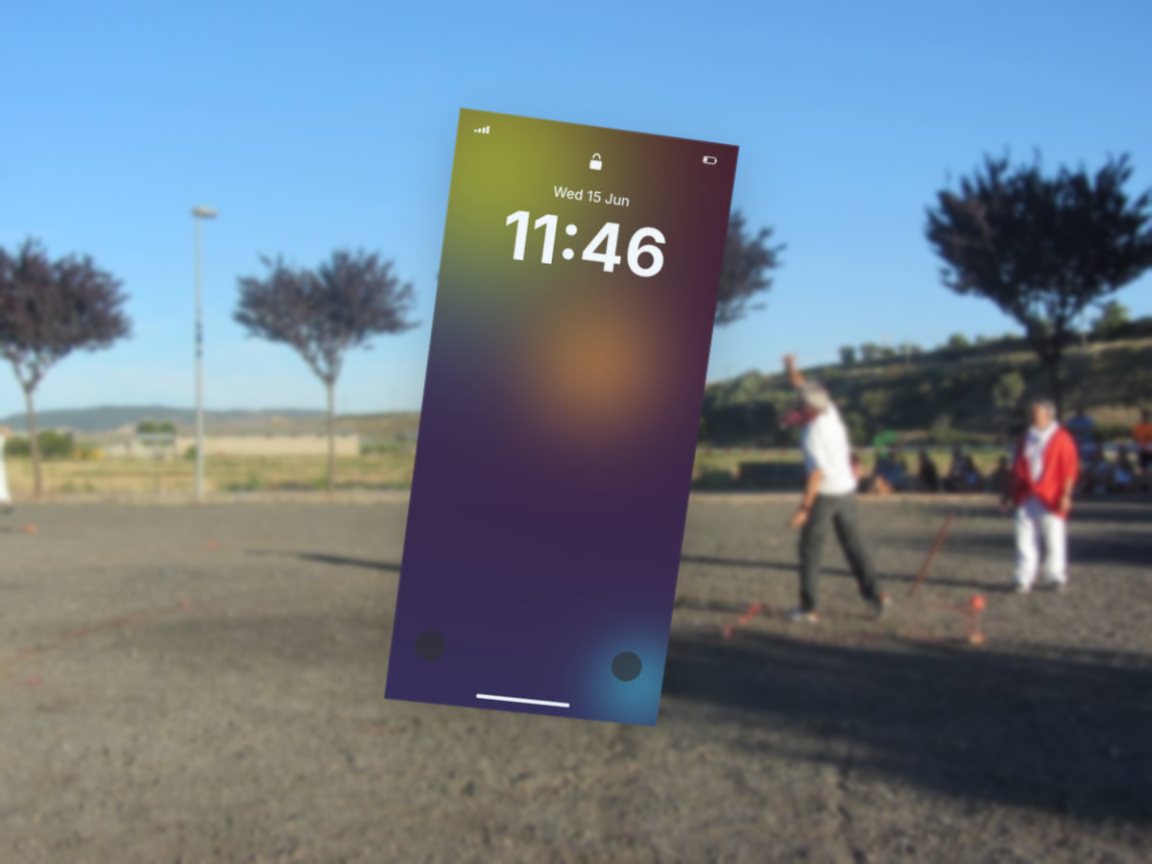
11:46
